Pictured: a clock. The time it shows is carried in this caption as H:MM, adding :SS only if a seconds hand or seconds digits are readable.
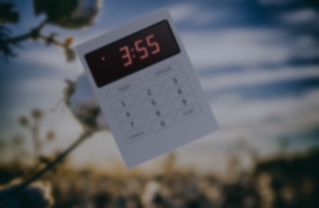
3:55
